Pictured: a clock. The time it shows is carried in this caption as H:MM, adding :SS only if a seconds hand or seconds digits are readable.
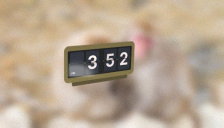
3:52
